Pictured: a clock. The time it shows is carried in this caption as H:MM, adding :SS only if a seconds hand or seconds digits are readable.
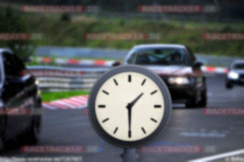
1:30
